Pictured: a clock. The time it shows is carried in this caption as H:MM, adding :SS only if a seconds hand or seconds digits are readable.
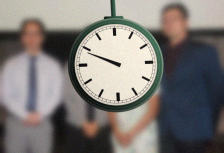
9:49
